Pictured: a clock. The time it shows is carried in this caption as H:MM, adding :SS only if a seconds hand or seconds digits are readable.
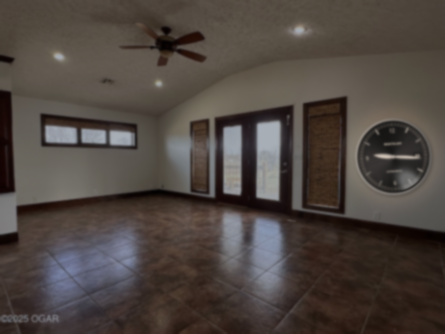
9:16
